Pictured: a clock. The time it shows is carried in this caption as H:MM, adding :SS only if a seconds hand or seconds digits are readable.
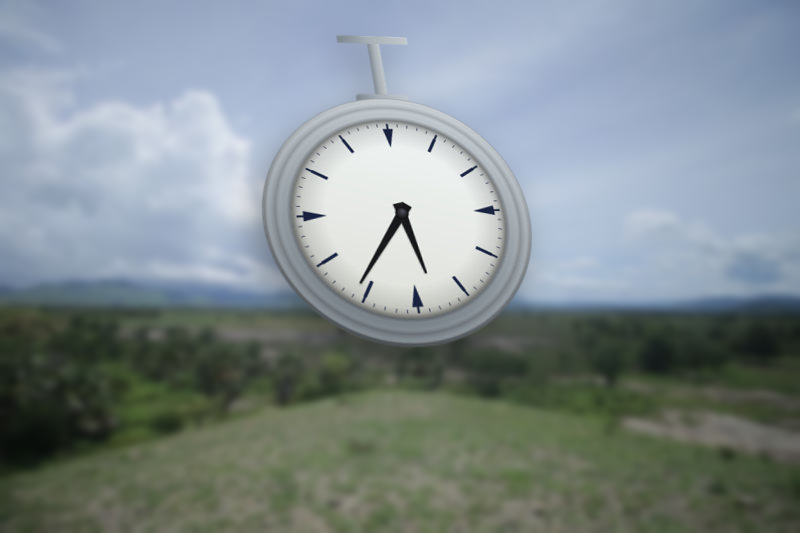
5:36
